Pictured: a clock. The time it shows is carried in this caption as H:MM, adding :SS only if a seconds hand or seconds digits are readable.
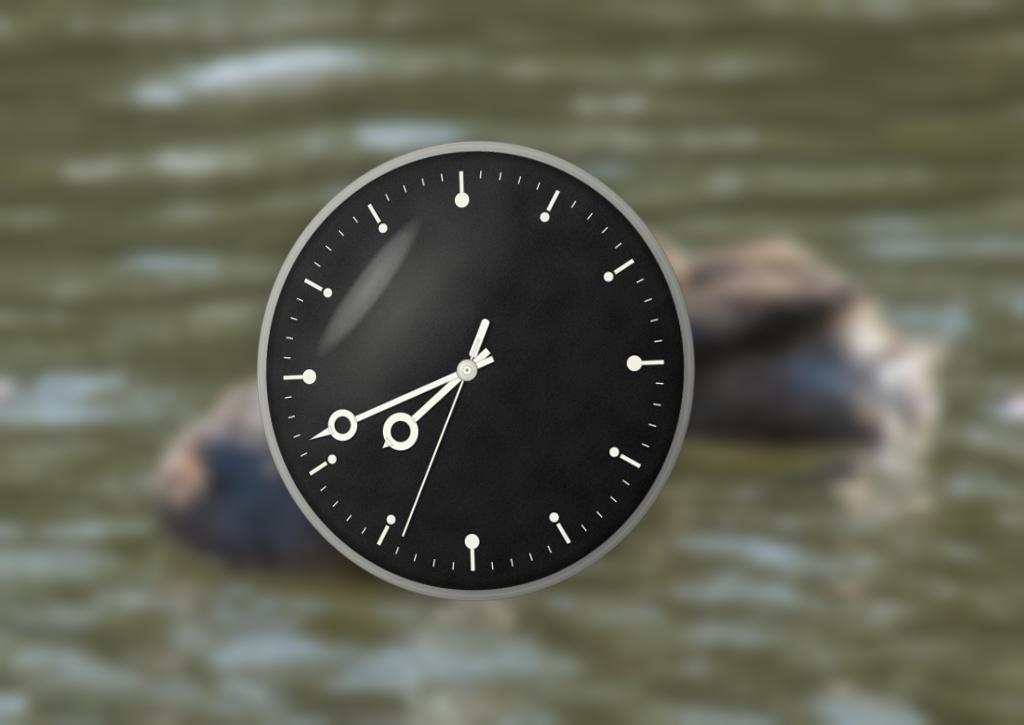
7:41:34
